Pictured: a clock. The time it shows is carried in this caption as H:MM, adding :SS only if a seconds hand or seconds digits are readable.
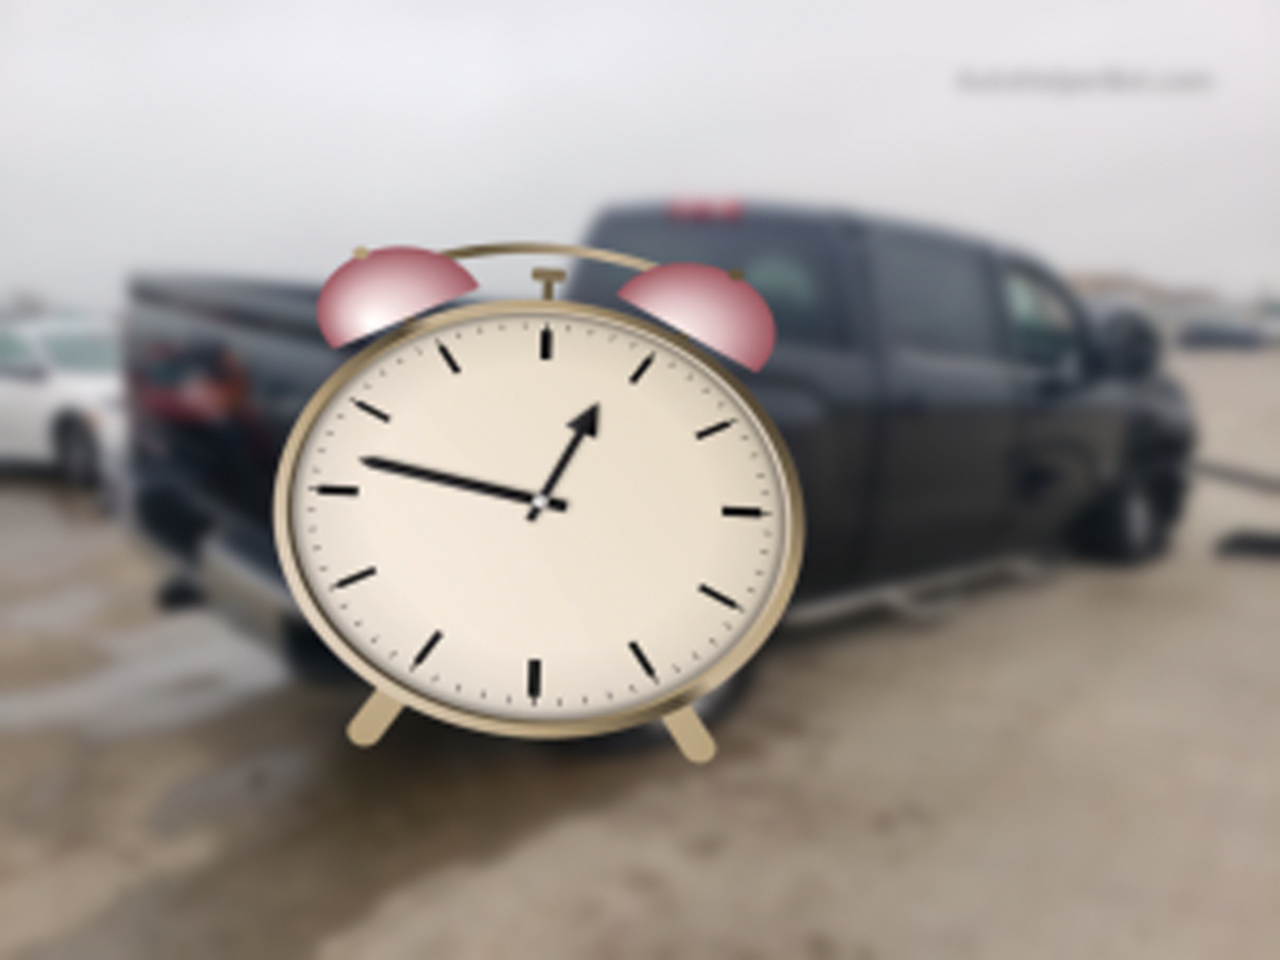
12:47
